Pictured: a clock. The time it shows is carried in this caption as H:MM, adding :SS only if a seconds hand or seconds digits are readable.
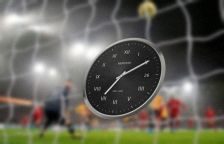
7:10
